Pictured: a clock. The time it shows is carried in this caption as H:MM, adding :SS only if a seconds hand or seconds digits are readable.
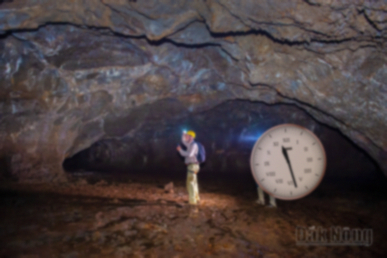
11:28
